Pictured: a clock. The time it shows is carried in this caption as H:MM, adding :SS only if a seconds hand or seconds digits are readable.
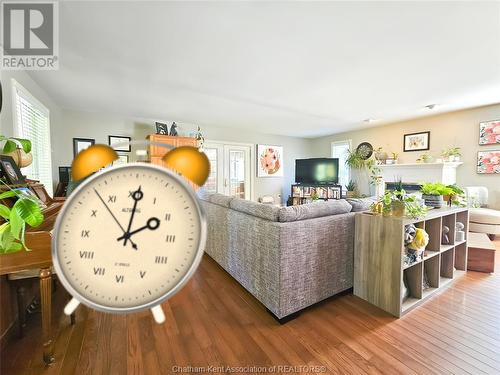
2:00:53
